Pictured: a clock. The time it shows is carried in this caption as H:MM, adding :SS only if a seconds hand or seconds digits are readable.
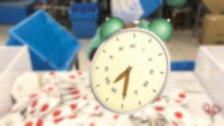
7:30
